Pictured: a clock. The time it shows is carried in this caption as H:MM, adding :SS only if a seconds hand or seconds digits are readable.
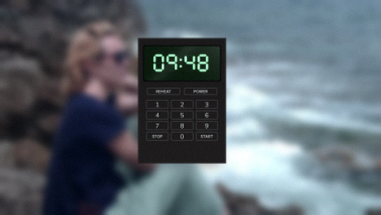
9:48
